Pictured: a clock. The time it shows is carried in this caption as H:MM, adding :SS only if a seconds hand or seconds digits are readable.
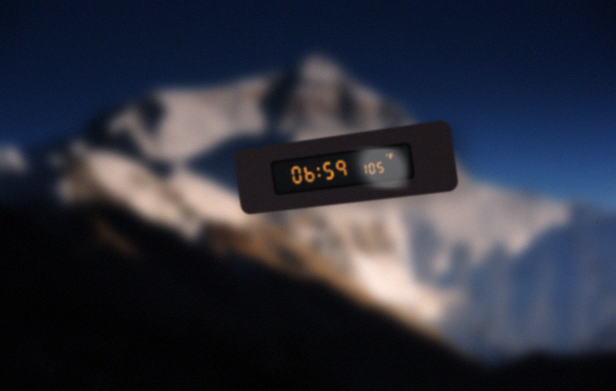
6:59
